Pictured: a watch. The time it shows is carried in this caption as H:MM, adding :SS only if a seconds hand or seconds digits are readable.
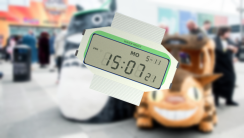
15:07:21
